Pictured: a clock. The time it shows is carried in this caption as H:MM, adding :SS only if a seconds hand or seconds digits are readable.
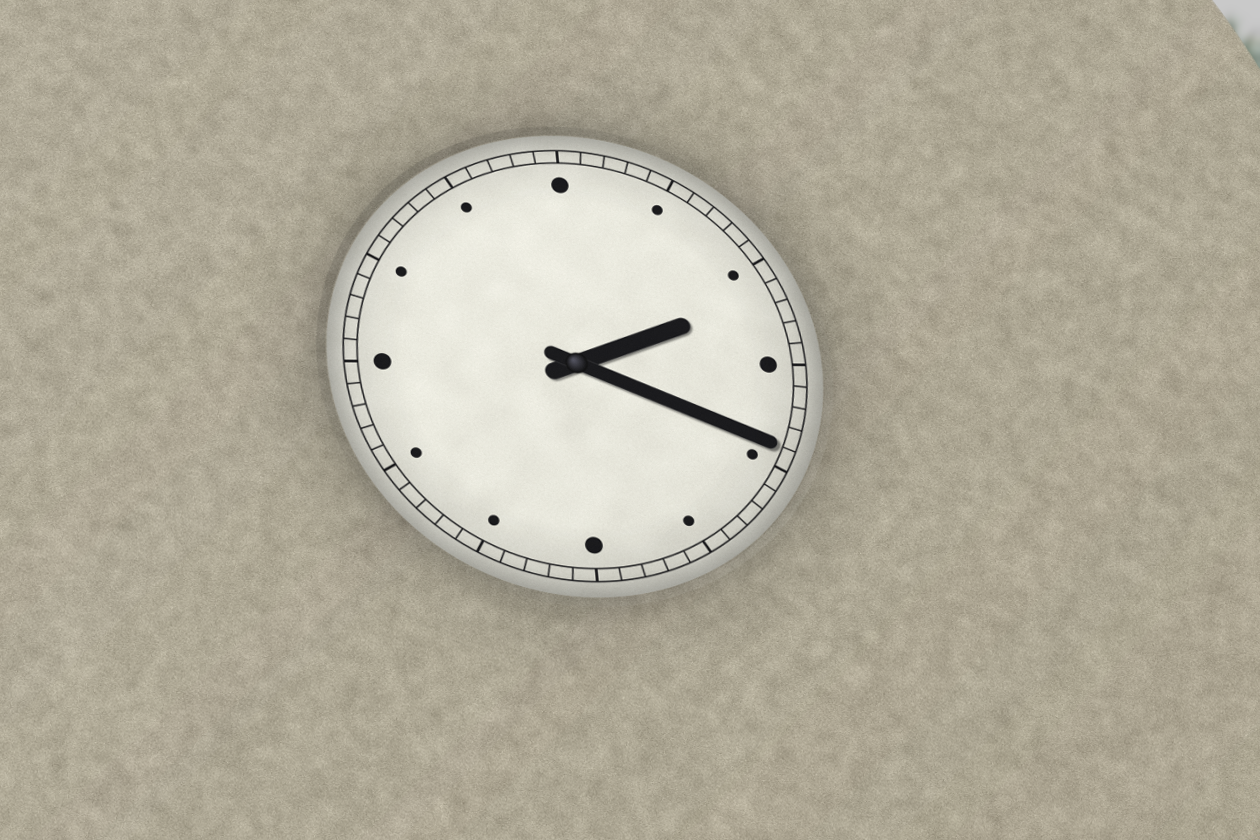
2:19
